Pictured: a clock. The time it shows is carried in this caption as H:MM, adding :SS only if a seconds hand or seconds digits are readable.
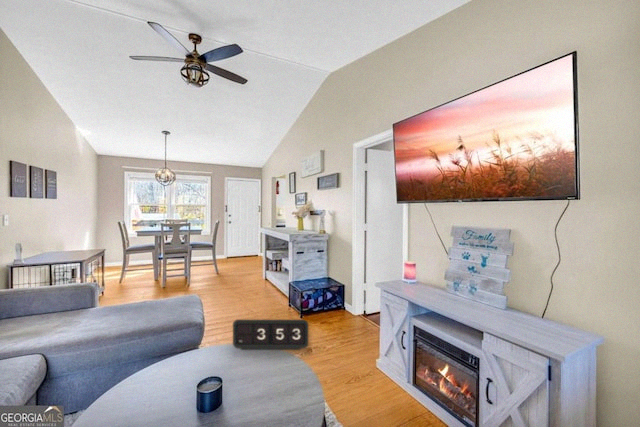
3:53
